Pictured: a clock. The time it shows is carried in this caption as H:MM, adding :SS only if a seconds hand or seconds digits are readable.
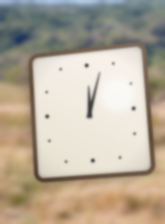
12:03
